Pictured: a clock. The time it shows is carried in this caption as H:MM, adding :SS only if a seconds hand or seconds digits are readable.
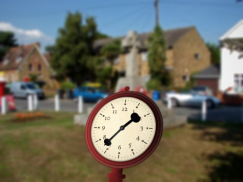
1:37
